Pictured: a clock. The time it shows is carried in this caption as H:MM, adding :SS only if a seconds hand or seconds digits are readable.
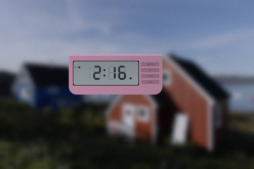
2:16
